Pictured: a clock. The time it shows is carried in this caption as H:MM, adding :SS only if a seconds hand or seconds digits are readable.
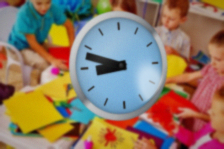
8:48
